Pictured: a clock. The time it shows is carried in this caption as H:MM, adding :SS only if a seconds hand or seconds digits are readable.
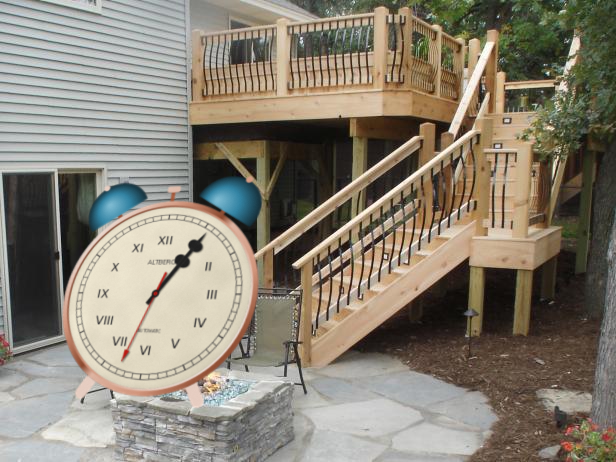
1:05:33
